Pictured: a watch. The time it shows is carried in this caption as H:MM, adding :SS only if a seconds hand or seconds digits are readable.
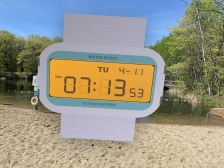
7:13:53
